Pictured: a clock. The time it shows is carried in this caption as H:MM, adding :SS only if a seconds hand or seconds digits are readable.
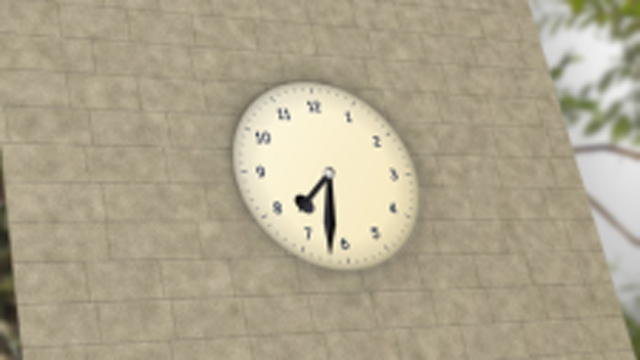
7:32
